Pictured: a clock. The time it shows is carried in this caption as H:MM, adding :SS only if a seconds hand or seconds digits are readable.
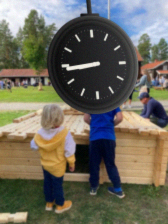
8:44
